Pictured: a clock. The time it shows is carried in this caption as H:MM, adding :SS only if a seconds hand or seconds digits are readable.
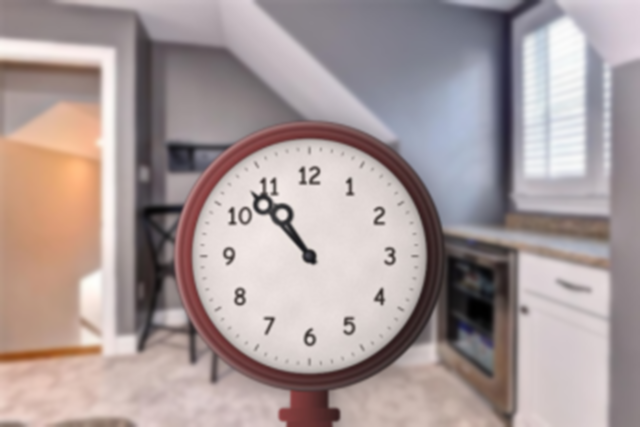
10:53
